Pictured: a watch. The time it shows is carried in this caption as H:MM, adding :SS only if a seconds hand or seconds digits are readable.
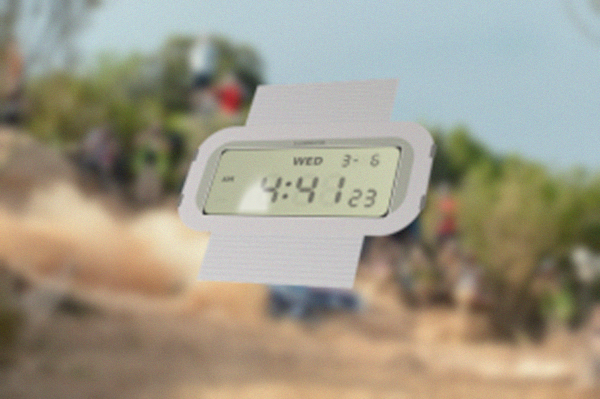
4:41:23
